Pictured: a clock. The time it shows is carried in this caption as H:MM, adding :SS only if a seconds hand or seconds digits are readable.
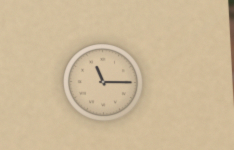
11:15
